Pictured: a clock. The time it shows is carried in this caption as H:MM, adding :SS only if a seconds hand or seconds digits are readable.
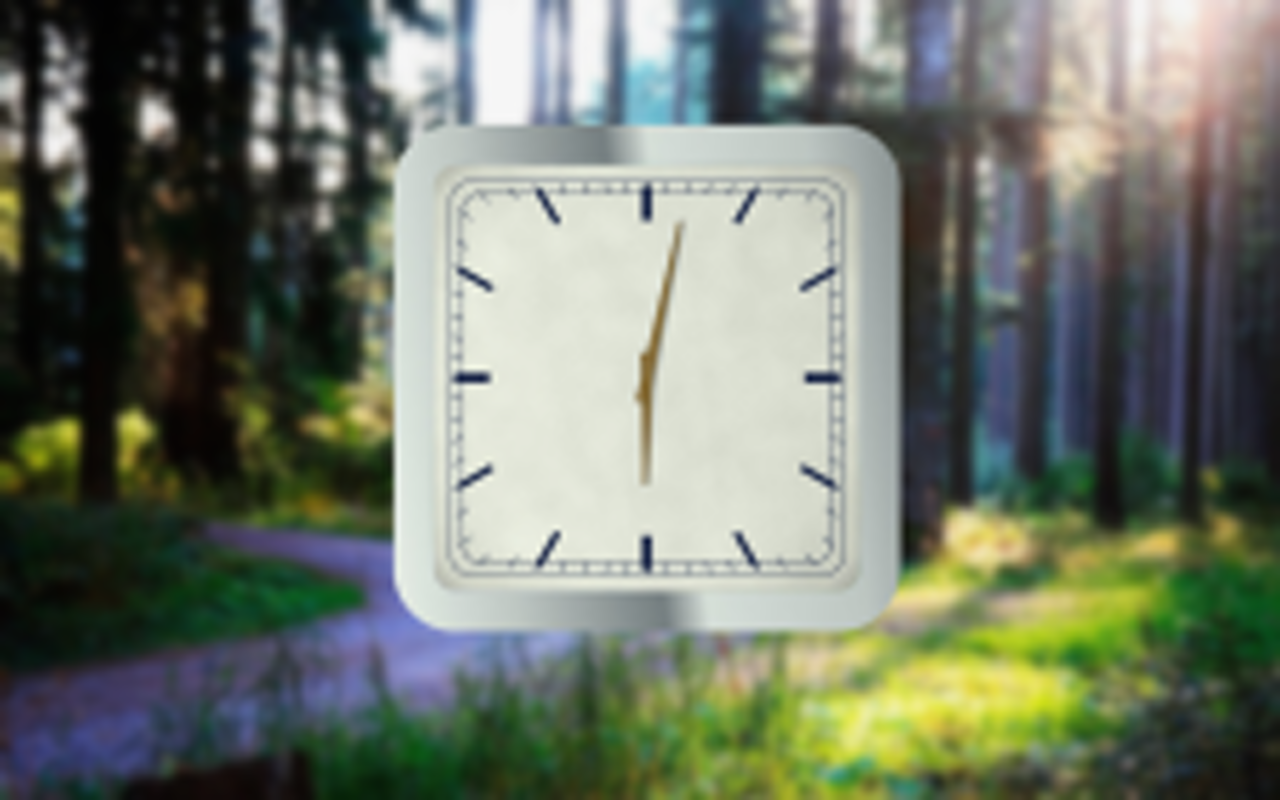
6:02
